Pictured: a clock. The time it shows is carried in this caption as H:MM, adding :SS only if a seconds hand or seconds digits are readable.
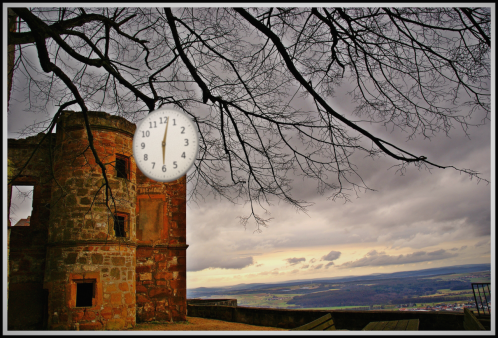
6:02
